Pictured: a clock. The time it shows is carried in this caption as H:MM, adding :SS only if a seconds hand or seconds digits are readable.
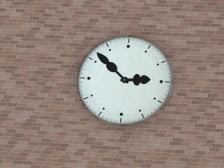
2:52
